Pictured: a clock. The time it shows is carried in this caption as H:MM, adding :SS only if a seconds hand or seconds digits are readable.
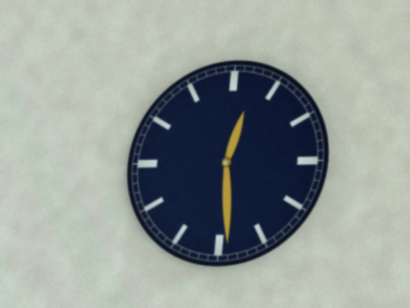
12:29
